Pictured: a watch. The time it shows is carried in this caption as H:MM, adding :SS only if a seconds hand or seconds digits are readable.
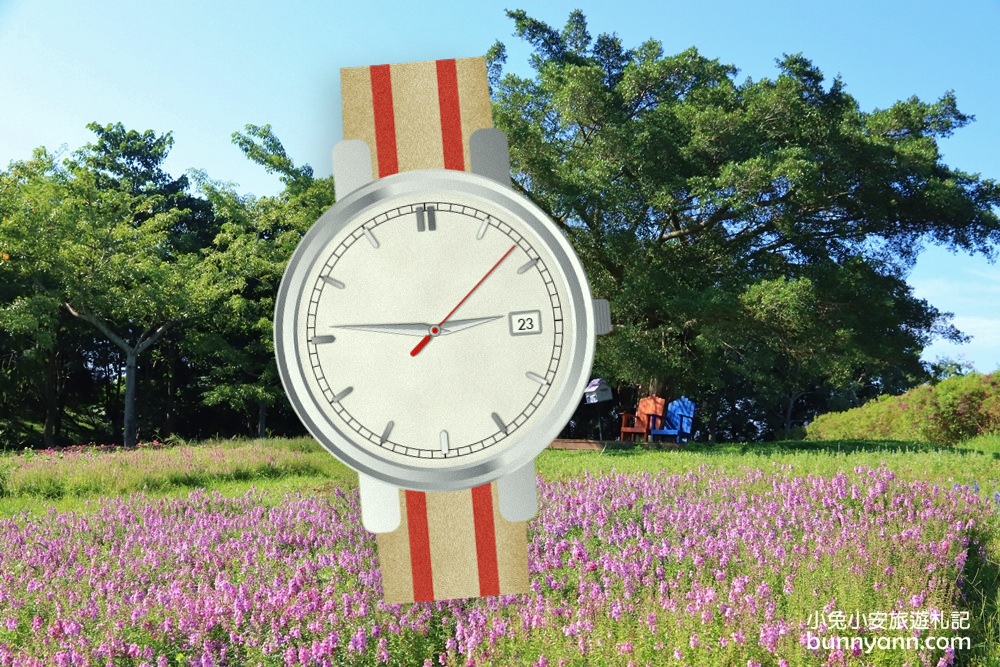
2:46:08
